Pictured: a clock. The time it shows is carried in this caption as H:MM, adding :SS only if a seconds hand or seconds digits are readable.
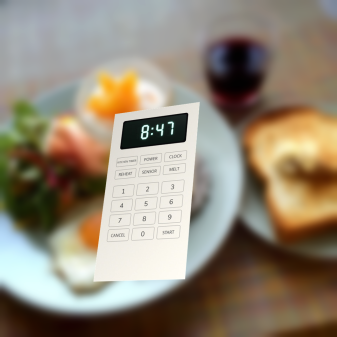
8:47
